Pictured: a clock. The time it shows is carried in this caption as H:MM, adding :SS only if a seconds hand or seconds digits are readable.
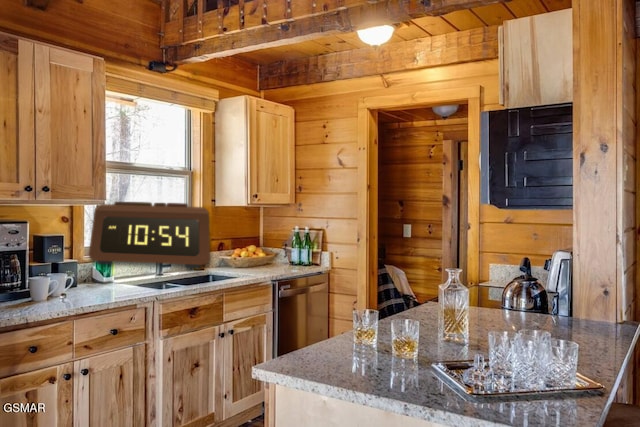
10:54
